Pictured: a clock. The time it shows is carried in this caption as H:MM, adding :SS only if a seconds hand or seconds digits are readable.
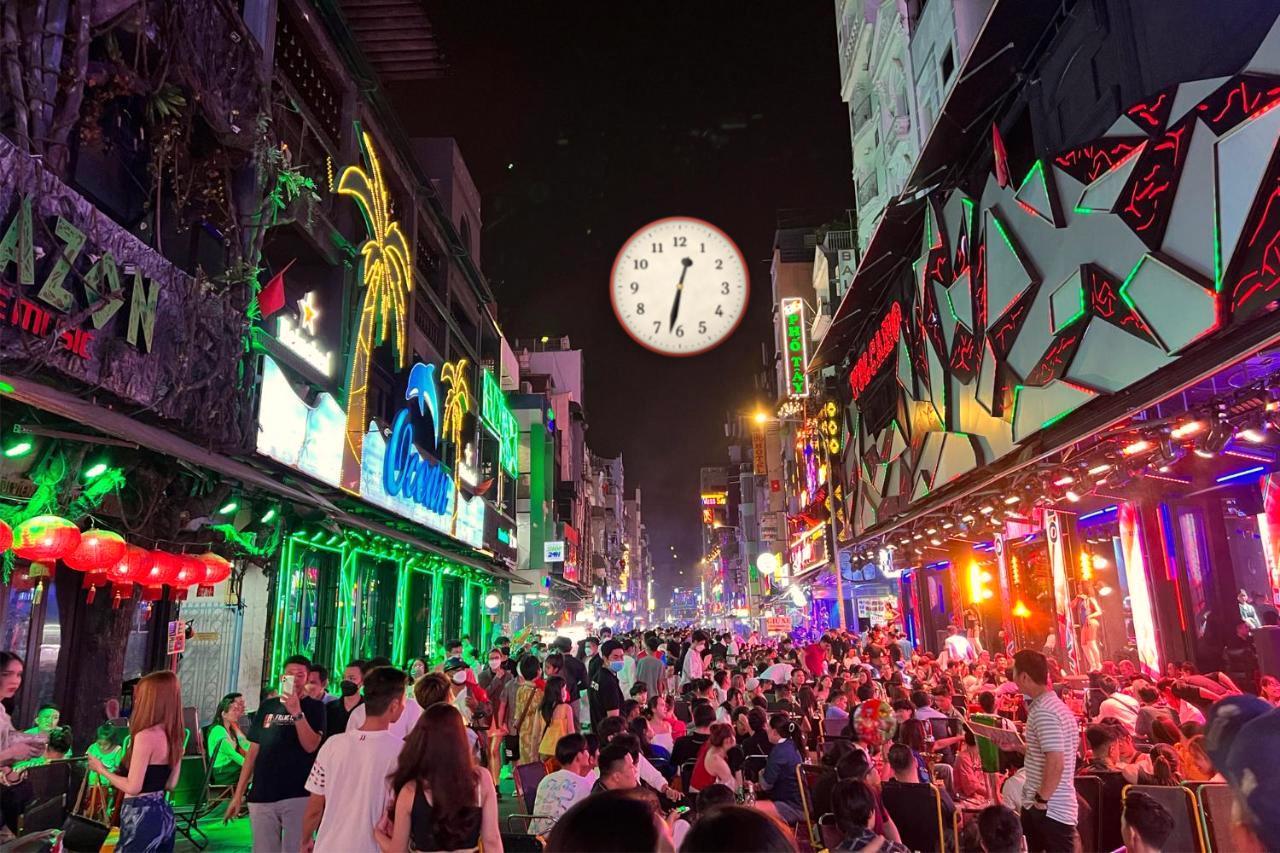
12:32
